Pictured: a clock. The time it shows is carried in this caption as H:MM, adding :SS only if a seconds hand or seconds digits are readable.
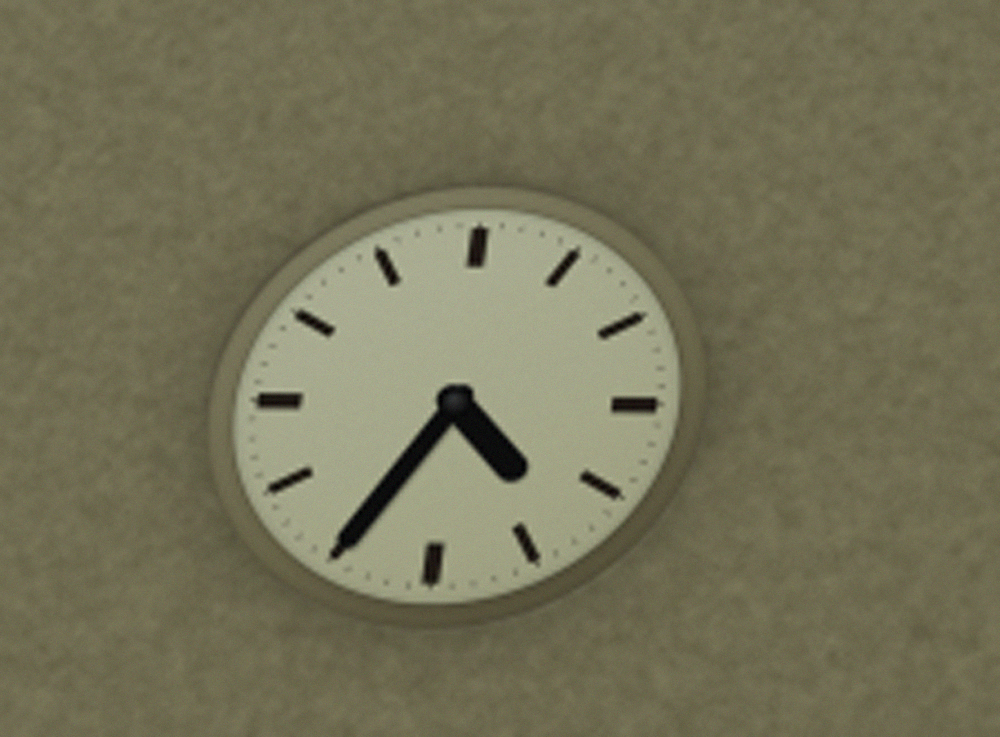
4:35
